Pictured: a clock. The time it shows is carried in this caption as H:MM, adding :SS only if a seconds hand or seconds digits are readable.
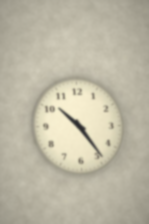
10:24
